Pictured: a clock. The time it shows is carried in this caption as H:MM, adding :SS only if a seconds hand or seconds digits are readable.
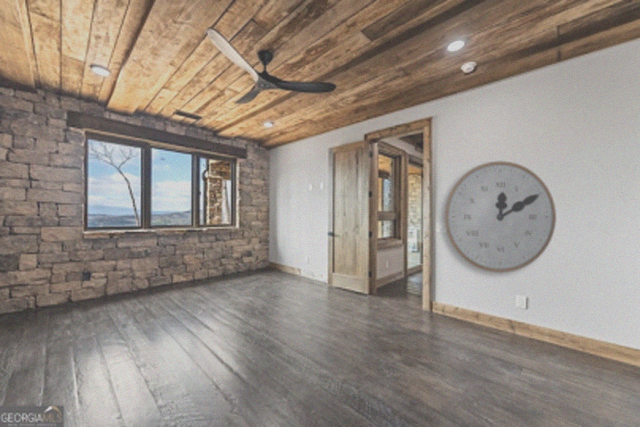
12:10
